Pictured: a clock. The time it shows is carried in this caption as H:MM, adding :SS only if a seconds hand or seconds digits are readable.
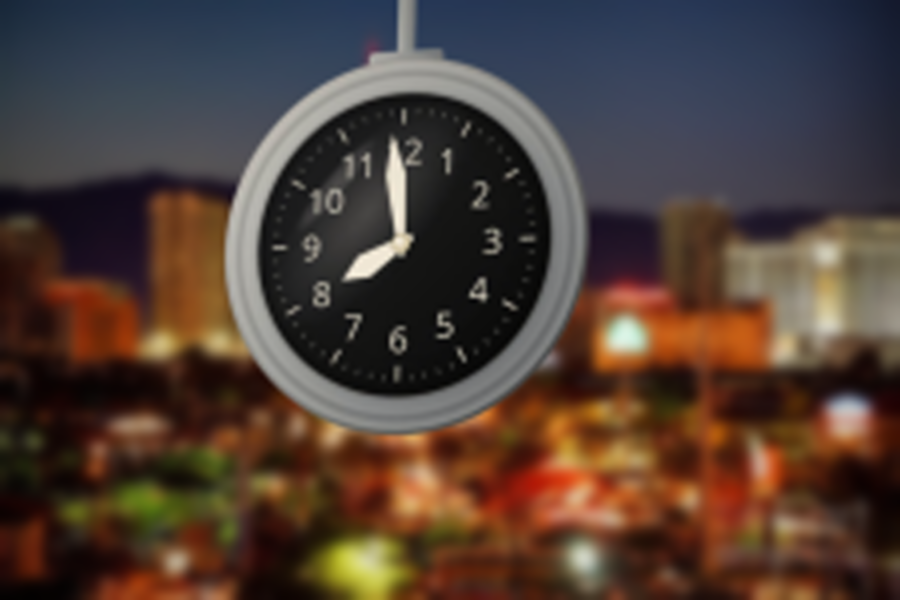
7:59
